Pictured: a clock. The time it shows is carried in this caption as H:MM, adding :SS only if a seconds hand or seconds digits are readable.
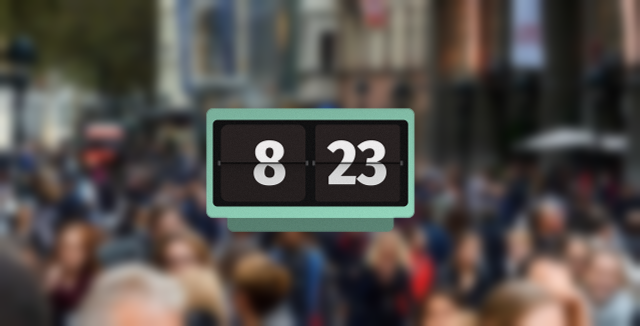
8:23
